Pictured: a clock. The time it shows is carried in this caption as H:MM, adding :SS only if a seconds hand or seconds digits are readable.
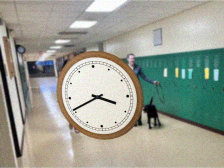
3:41
